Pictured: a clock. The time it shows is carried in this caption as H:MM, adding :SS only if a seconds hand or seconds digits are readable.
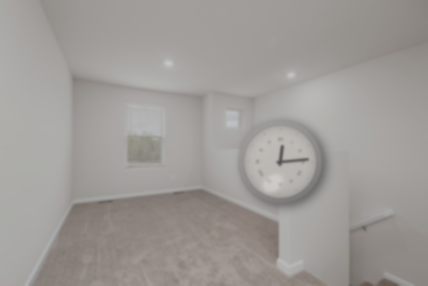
12:14
